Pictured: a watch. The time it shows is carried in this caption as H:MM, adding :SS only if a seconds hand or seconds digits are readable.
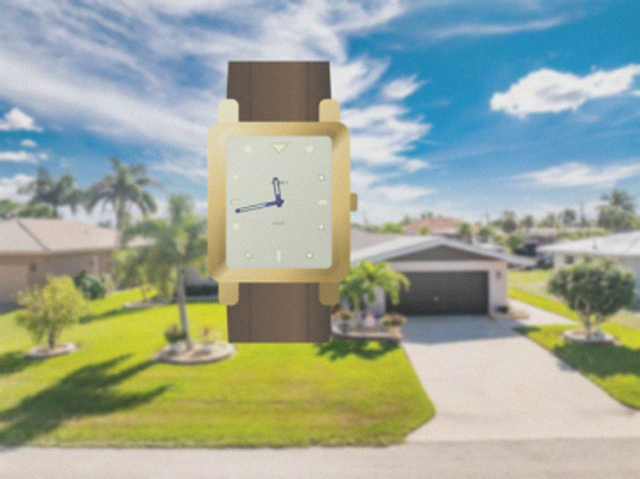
11:43
